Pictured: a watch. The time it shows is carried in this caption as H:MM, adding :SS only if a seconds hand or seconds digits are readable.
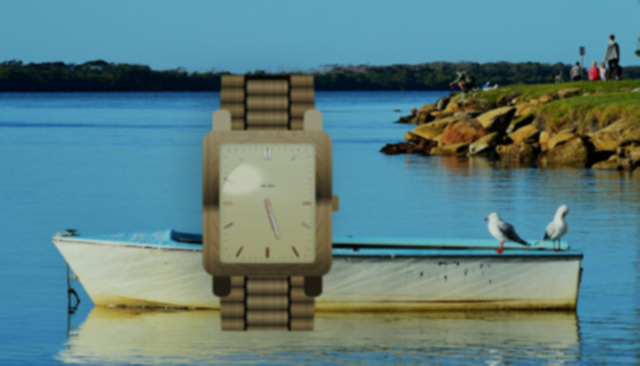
5:27
